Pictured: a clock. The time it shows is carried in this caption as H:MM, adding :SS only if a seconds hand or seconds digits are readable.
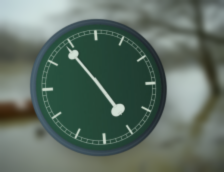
4:54
